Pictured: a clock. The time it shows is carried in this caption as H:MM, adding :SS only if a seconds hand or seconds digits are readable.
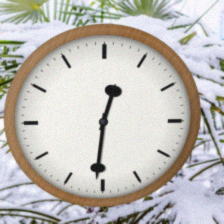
12:31
